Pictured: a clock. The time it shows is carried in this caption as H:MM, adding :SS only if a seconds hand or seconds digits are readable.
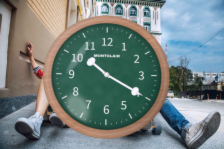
10:20
